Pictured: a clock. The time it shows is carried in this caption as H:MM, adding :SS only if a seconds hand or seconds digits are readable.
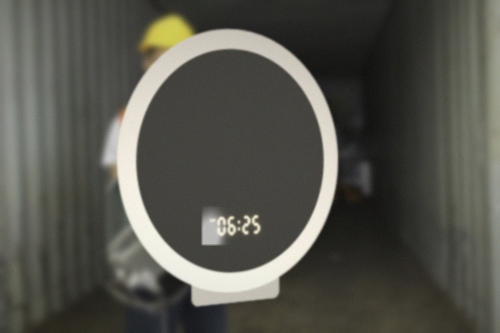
6:25
